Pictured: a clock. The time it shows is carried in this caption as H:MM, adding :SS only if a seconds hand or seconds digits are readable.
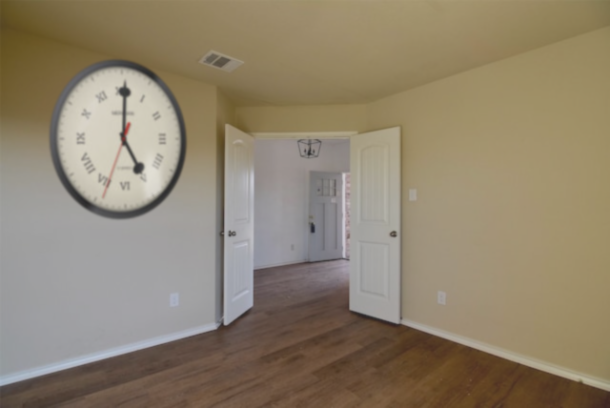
5:00:34
